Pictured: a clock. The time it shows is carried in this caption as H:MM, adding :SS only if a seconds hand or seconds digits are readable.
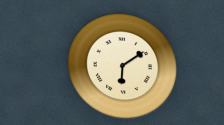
6:09
